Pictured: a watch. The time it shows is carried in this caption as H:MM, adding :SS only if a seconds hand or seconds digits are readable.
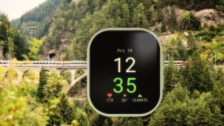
12:35
